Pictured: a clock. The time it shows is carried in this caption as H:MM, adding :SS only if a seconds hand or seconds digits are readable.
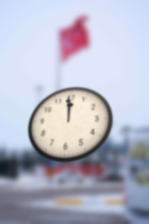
11:59
